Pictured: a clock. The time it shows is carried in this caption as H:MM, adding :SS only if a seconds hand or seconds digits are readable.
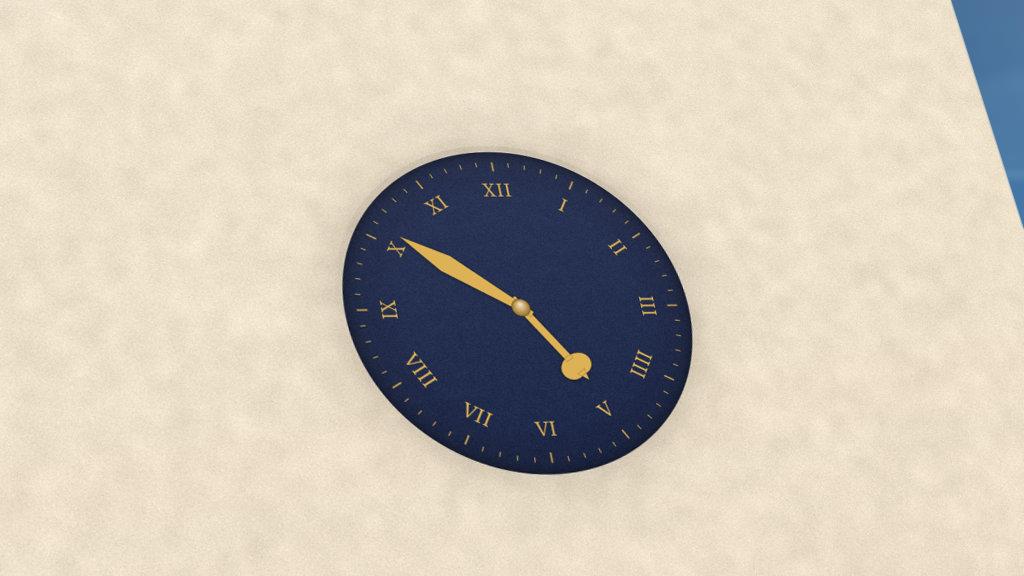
4:51
